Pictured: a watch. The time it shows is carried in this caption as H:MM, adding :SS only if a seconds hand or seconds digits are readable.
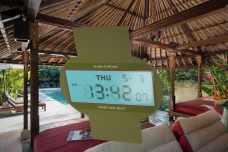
13:42:07
